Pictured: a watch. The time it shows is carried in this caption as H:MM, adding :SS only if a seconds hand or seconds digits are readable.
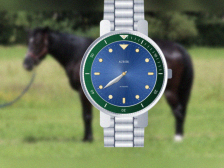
7:39
